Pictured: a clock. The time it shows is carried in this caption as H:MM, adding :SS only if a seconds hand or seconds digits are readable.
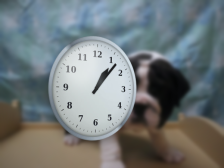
1:07
